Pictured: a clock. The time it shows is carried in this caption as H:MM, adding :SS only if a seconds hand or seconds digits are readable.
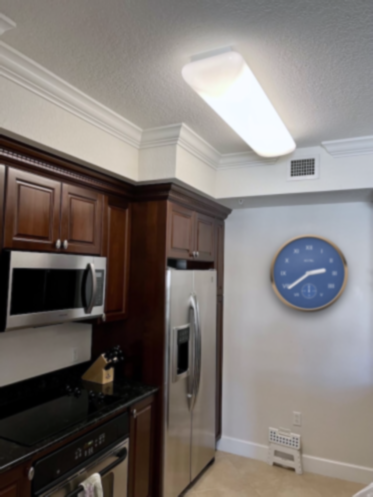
2:39
